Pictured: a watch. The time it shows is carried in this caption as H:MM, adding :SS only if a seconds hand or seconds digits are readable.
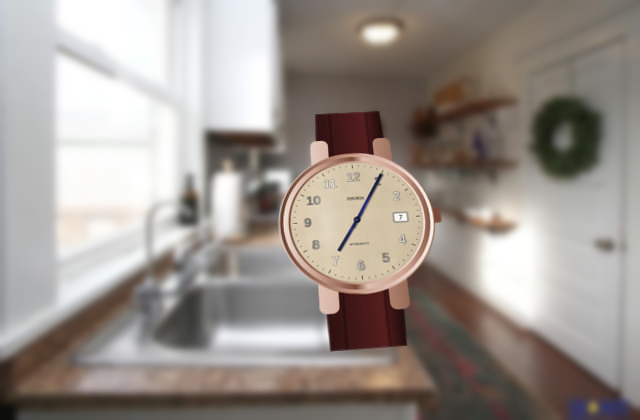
7:05
